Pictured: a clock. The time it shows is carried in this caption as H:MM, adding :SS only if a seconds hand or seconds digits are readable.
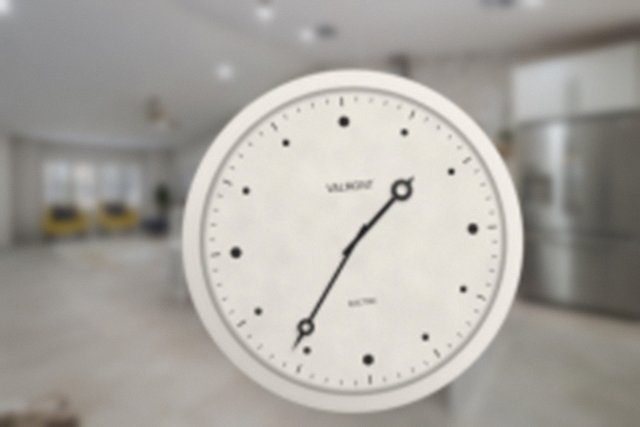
1:36
